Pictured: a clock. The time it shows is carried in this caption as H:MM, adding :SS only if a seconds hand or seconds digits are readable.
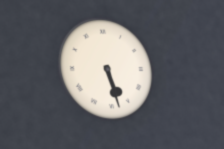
5:28
